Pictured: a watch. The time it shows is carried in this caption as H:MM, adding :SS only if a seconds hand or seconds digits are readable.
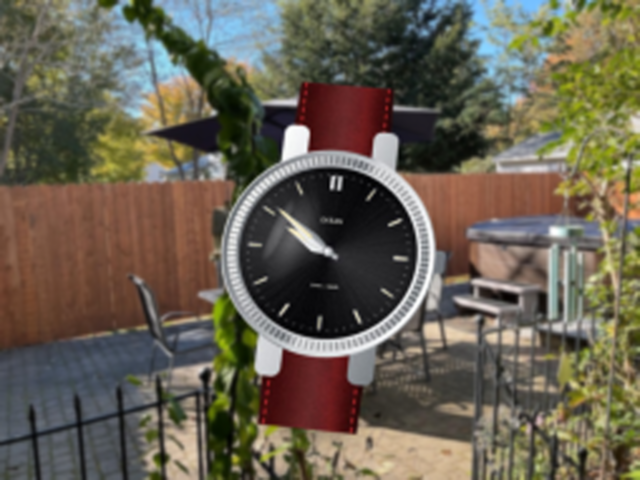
9:51
